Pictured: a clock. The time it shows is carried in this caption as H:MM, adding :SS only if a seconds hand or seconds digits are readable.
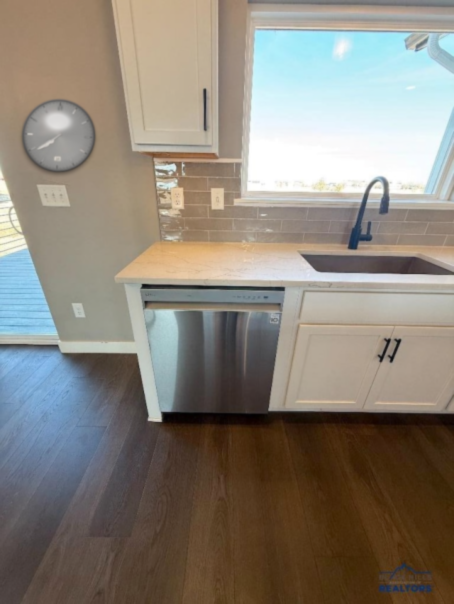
7:39
